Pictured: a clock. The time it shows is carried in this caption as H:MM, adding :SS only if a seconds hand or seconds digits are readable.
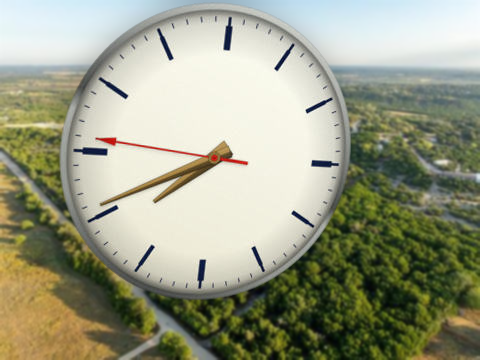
7:40:46
